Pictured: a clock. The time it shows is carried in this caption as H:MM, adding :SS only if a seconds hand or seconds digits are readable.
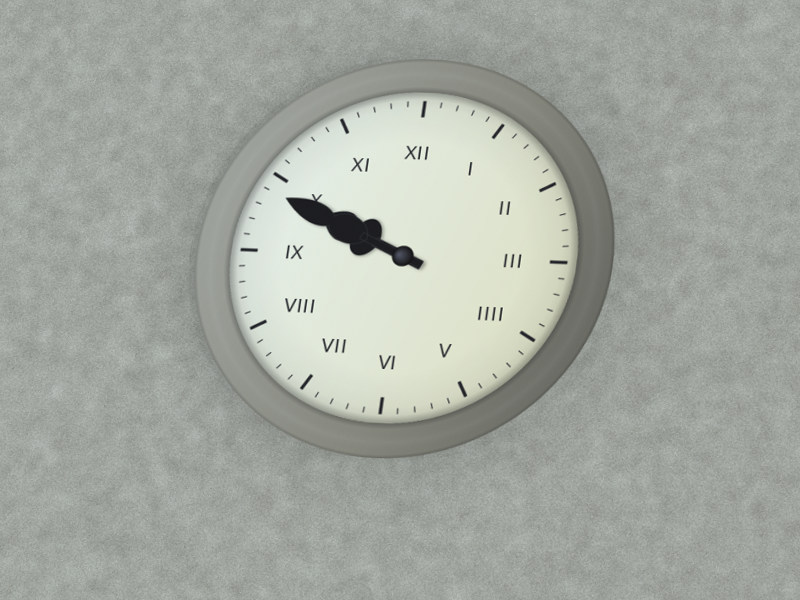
9:49
